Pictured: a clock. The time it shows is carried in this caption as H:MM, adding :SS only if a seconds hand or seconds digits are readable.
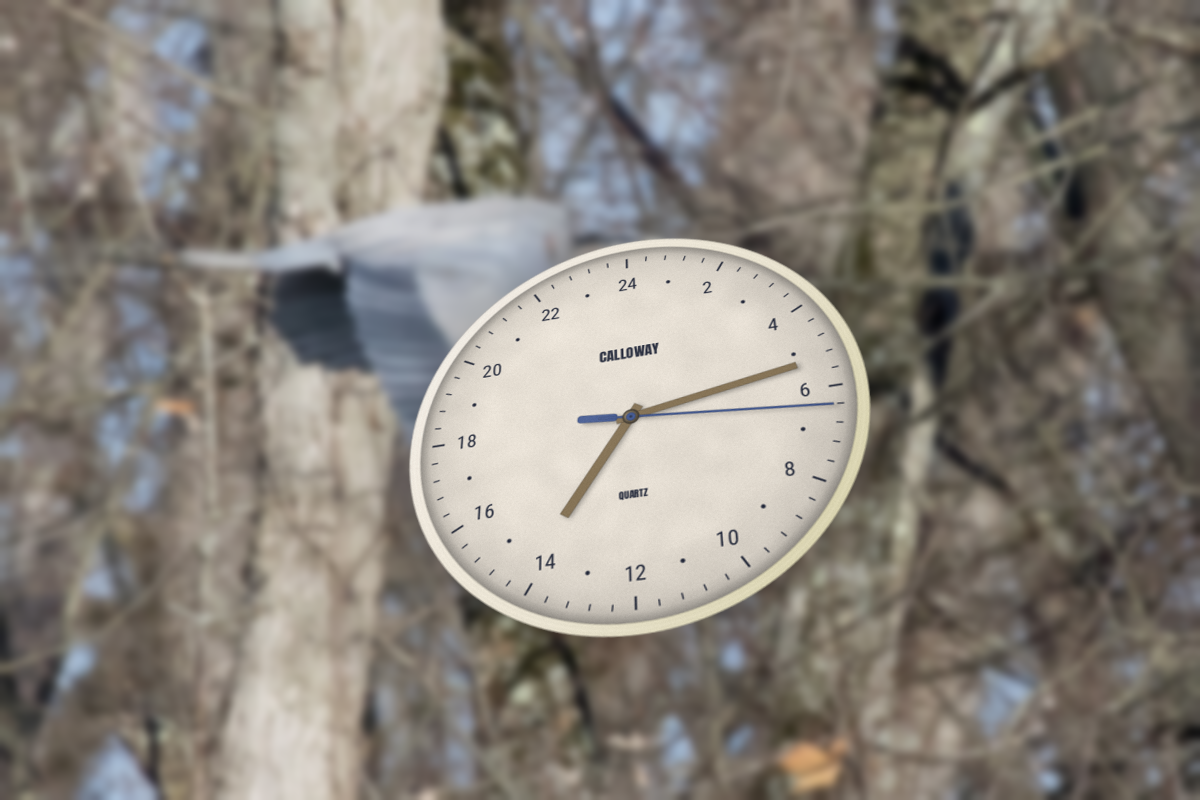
14:13:16
